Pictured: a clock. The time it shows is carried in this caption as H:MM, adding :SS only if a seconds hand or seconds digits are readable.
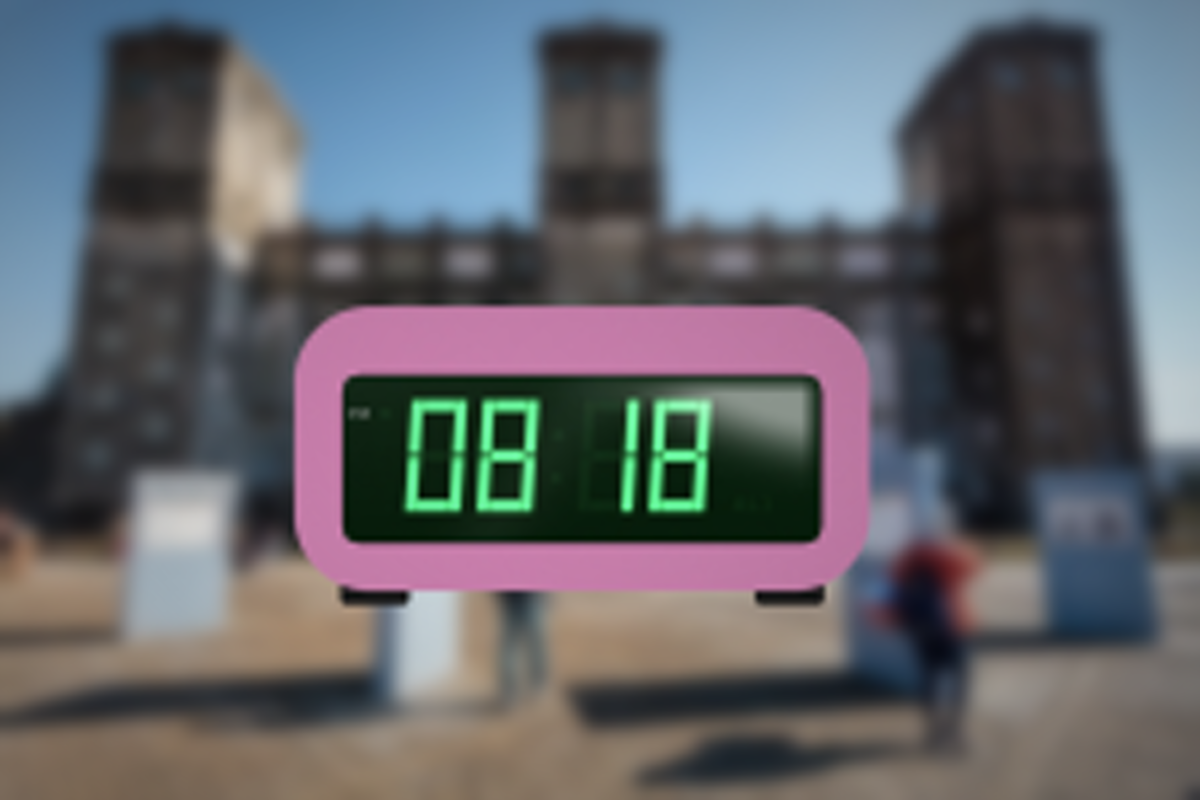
8:18
